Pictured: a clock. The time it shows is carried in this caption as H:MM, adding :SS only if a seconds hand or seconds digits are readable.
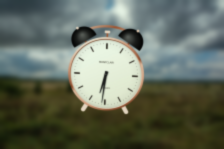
6:31
